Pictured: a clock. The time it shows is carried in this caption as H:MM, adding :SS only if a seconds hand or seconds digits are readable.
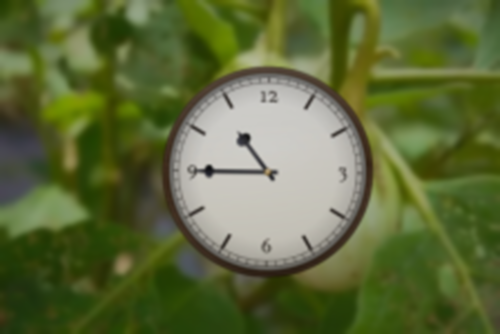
10:45
